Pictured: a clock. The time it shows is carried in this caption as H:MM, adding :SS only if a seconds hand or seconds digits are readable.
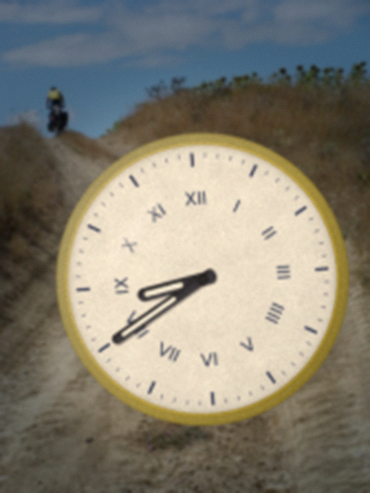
8:40
